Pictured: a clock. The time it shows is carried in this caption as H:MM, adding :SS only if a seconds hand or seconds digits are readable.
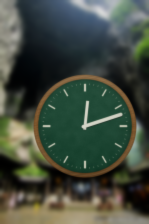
12:12
